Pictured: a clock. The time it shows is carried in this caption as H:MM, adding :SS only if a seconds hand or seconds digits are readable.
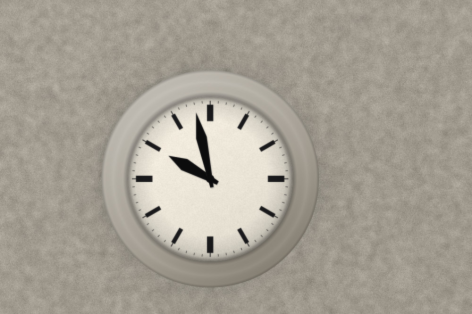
9:58
